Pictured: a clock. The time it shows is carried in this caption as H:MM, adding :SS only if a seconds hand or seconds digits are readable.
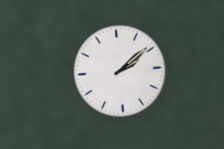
2:09
